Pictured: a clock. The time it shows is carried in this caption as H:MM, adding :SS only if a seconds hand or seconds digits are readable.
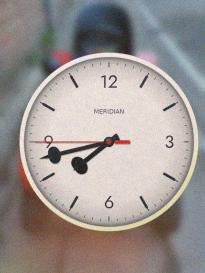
7:42:45
